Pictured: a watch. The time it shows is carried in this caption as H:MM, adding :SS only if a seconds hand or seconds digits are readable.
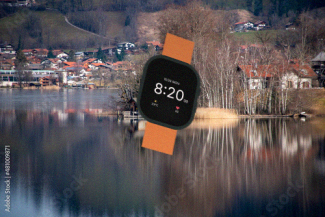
8:20
